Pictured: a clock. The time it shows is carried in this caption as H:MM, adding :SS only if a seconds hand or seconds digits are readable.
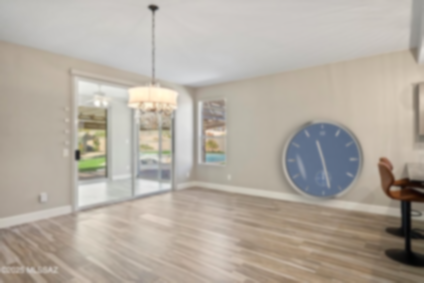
11:28
